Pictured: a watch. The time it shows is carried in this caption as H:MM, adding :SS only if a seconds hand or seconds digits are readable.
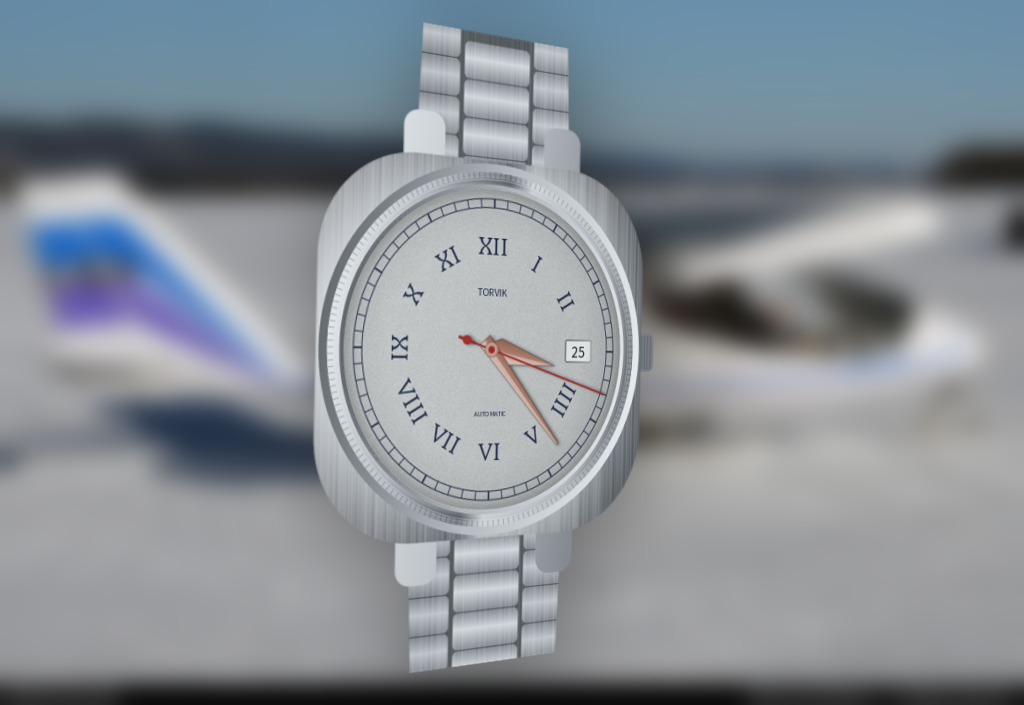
3:23:18
